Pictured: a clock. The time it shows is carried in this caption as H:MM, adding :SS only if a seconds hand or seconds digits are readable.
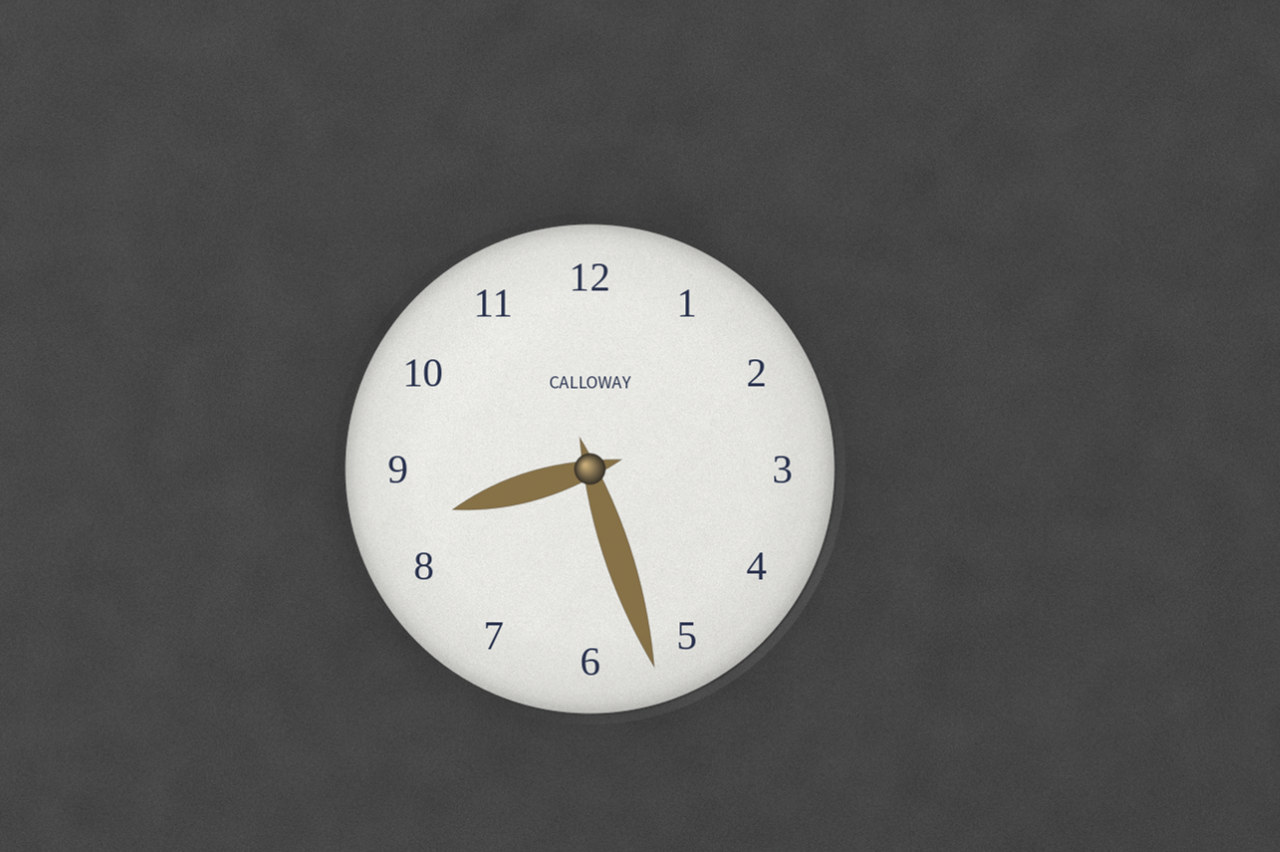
8:27
